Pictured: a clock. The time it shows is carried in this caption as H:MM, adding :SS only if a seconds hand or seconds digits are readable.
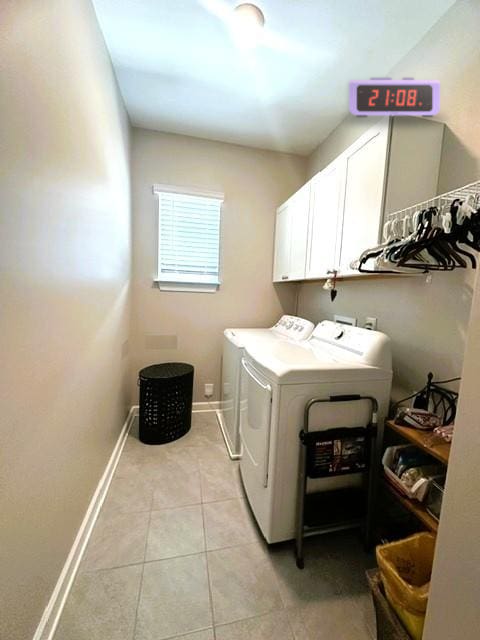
21:08
